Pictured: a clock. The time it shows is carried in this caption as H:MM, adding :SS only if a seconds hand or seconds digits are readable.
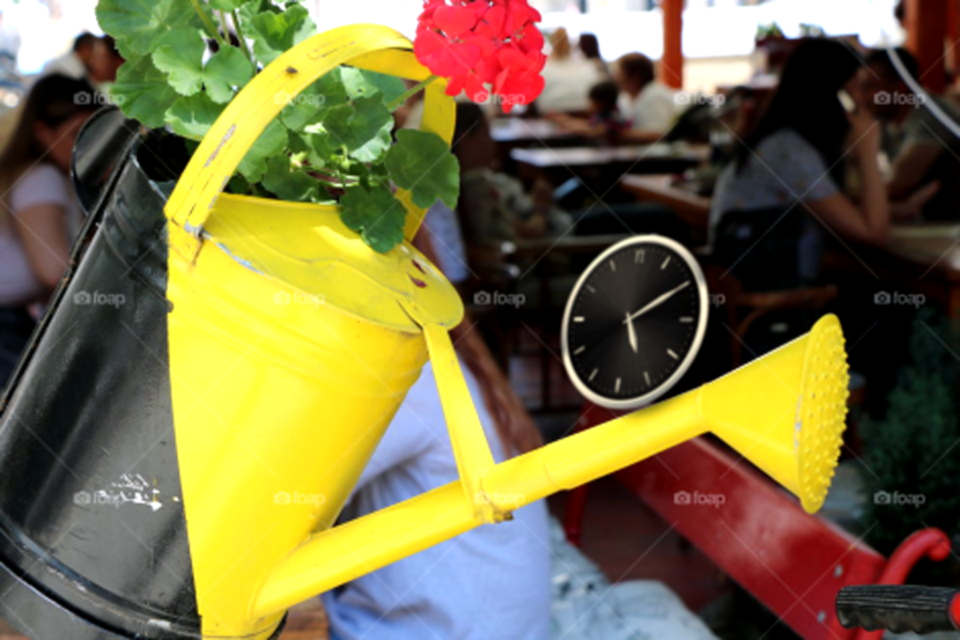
5:10
